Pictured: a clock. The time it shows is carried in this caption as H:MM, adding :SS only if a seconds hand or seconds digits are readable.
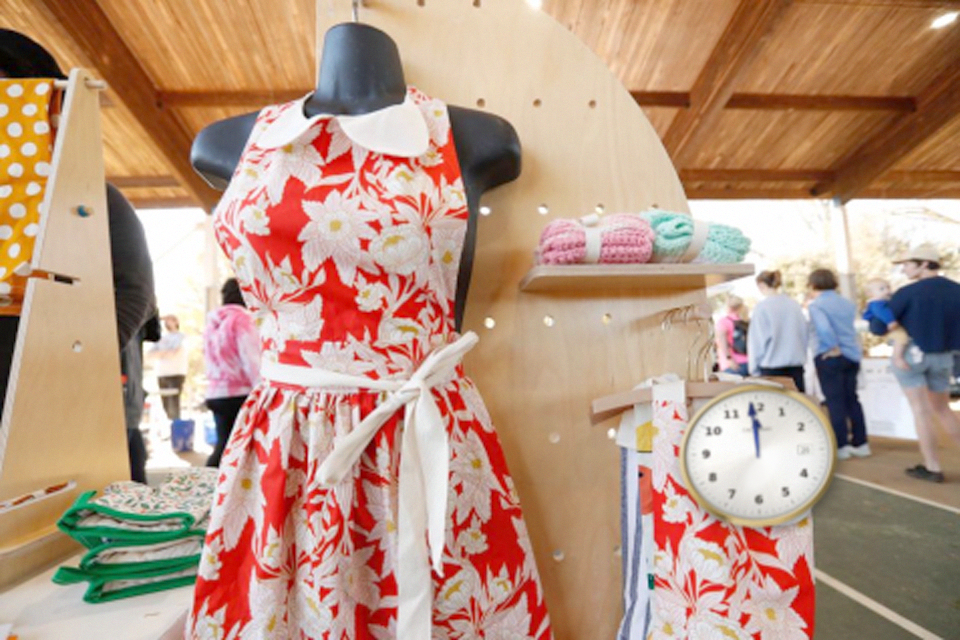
11:59
